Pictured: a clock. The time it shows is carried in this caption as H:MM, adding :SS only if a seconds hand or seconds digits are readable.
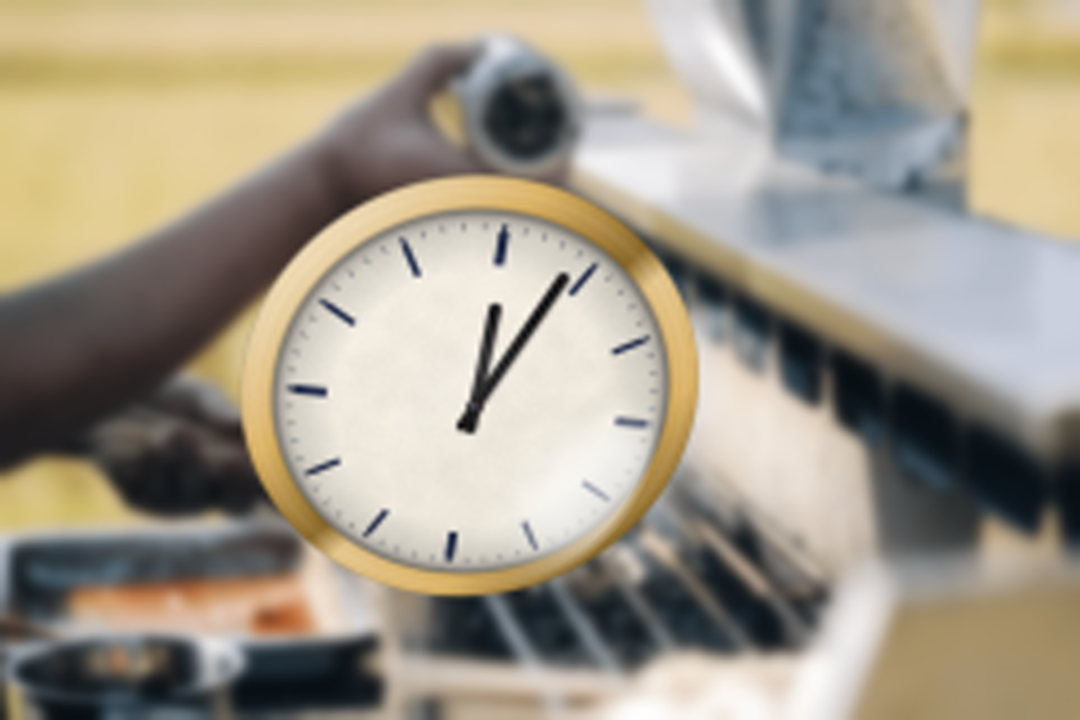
12:04
